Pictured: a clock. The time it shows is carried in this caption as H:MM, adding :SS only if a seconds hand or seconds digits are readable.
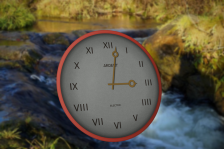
3:02
